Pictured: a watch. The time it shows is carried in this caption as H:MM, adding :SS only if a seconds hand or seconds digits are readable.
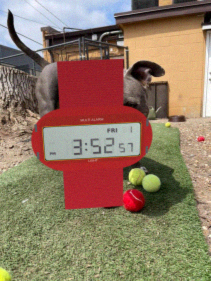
3:52:57
